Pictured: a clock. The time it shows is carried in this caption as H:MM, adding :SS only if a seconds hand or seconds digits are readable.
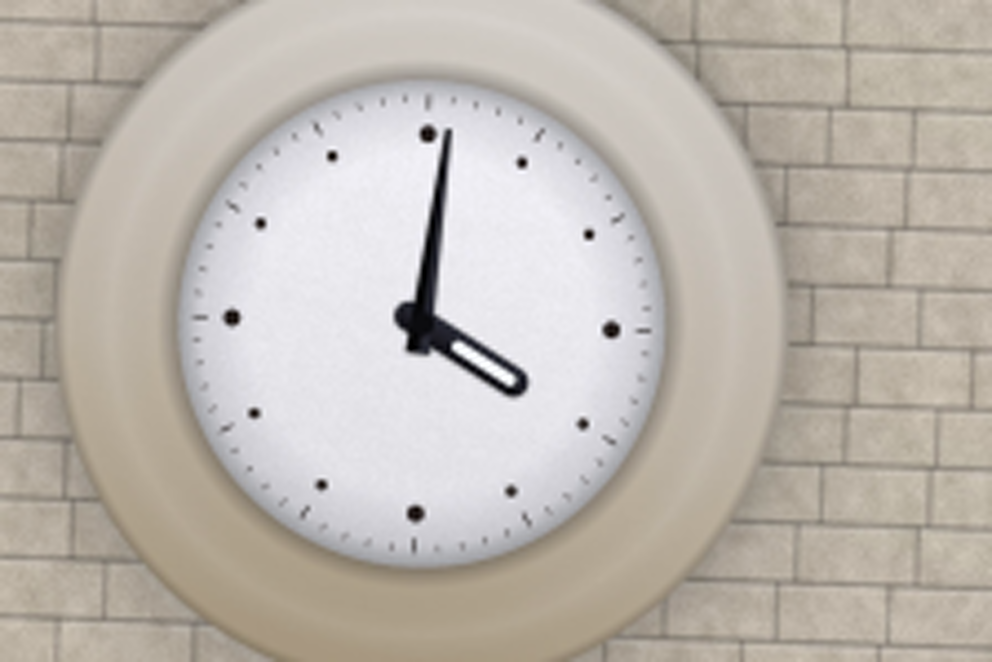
4:01
